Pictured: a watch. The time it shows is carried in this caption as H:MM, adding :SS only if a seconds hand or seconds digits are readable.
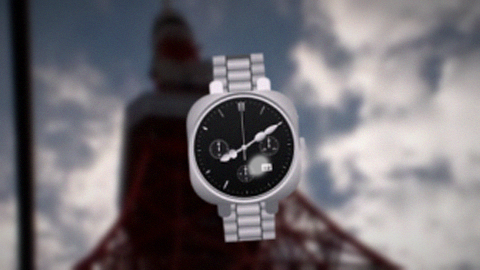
8:10
